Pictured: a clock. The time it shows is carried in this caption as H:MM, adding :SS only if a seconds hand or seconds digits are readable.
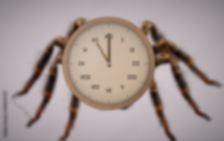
11:00
